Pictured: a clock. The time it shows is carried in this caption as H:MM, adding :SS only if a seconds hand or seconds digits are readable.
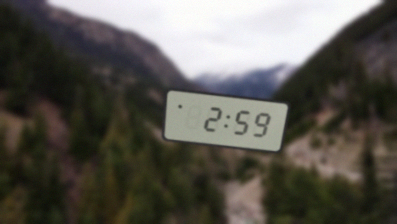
2:59
